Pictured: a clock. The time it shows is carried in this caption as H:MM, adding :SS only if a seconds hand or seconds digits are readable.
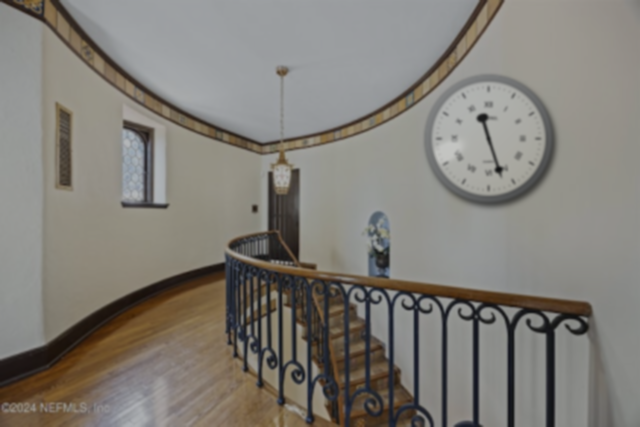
11:27
